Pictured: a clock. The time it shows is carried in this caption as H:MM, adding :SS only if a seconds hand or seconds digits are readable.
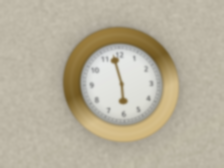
5:58
